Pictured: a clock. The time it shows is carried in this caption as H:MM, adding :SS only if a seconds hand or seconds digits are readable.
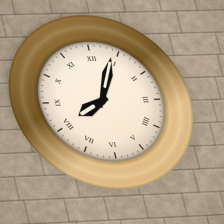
8:04
